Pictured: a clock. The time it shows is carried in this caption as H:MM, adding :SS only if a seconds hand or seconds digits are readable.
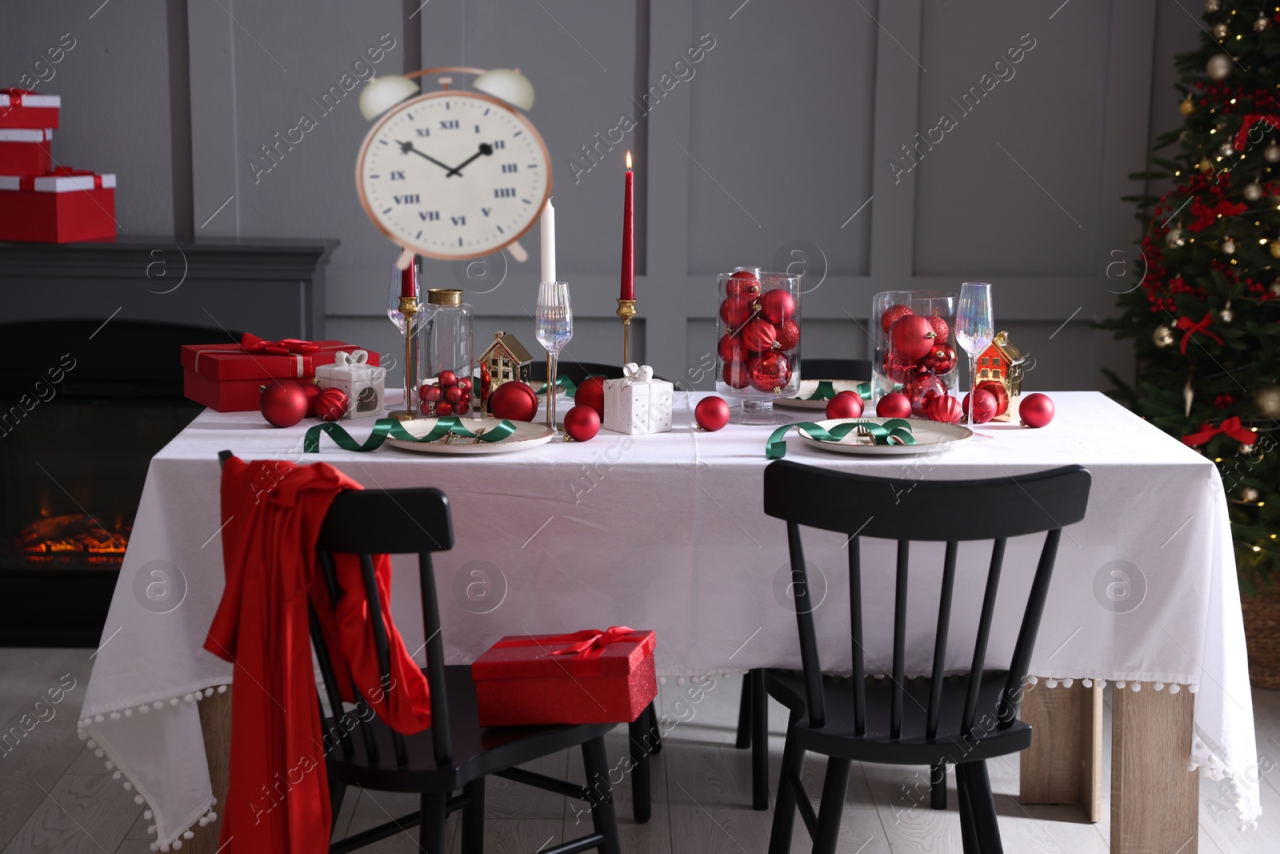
1:51
